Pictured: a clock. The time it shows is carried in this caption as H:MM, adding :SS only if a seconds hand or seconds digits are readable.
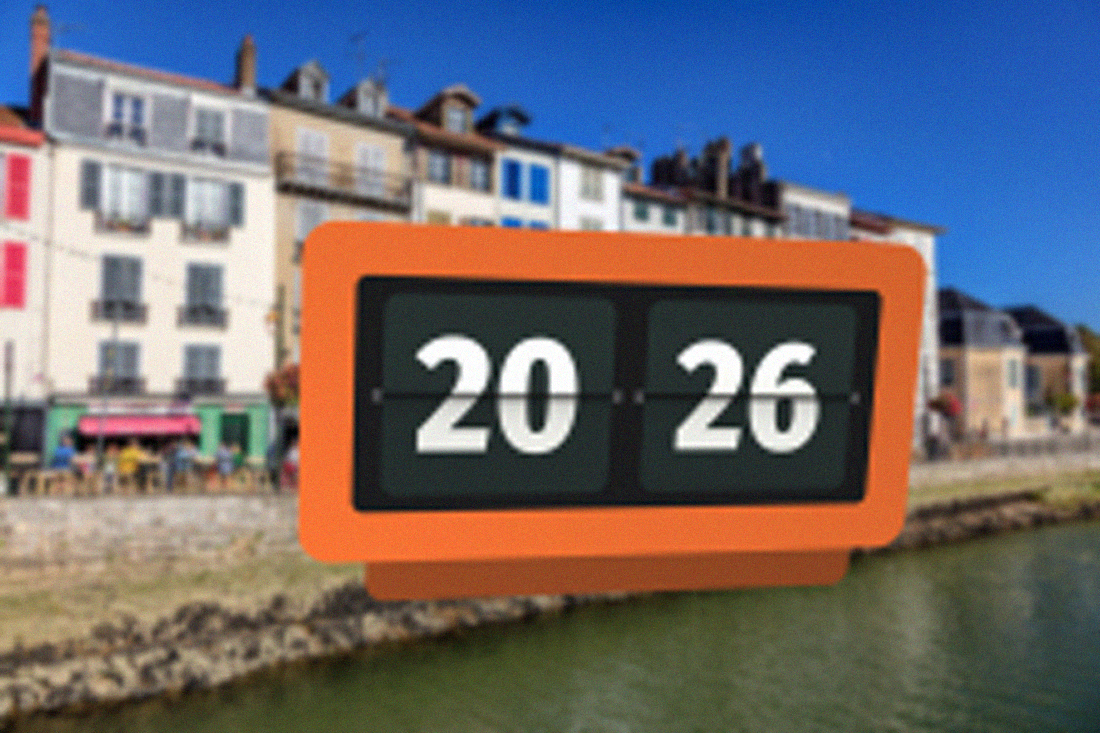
20:26
